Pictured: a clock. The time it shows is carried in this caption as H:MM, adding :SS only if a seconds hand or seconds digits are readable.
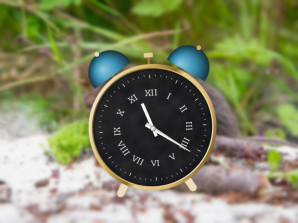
11:21
